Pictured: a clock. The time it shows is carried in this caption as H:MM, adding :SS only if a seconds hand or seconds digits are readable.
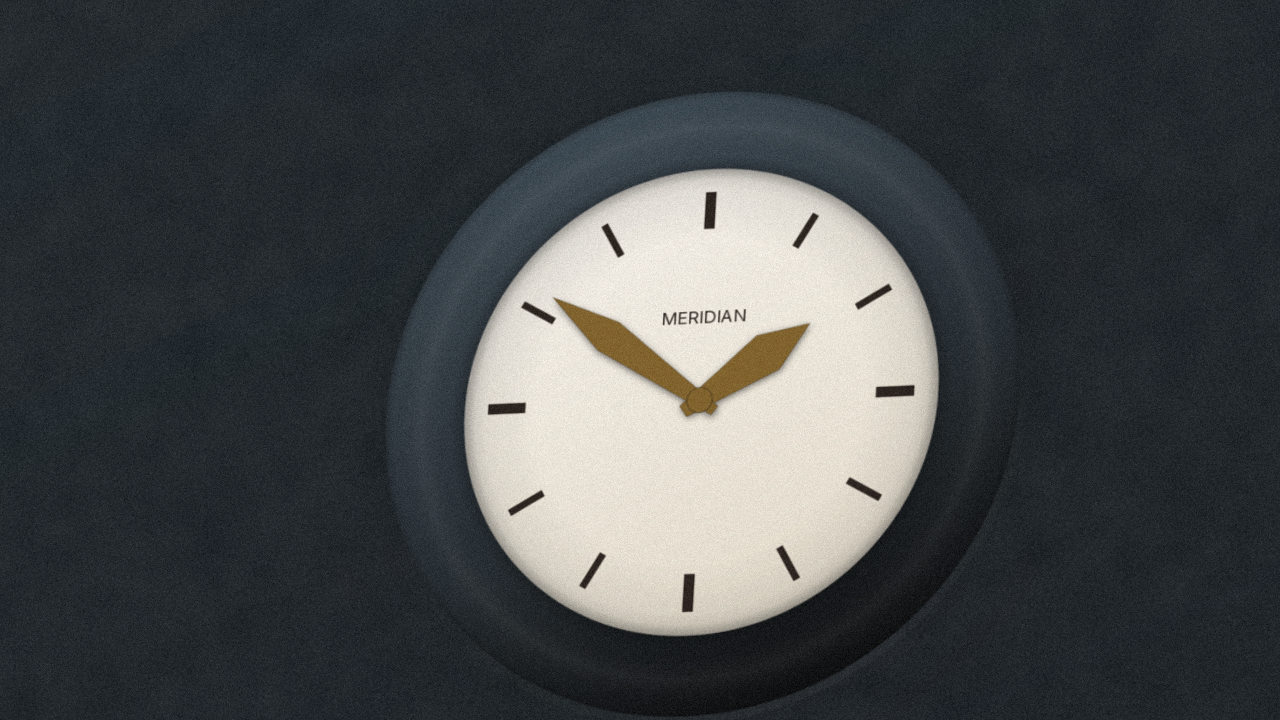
1:51
